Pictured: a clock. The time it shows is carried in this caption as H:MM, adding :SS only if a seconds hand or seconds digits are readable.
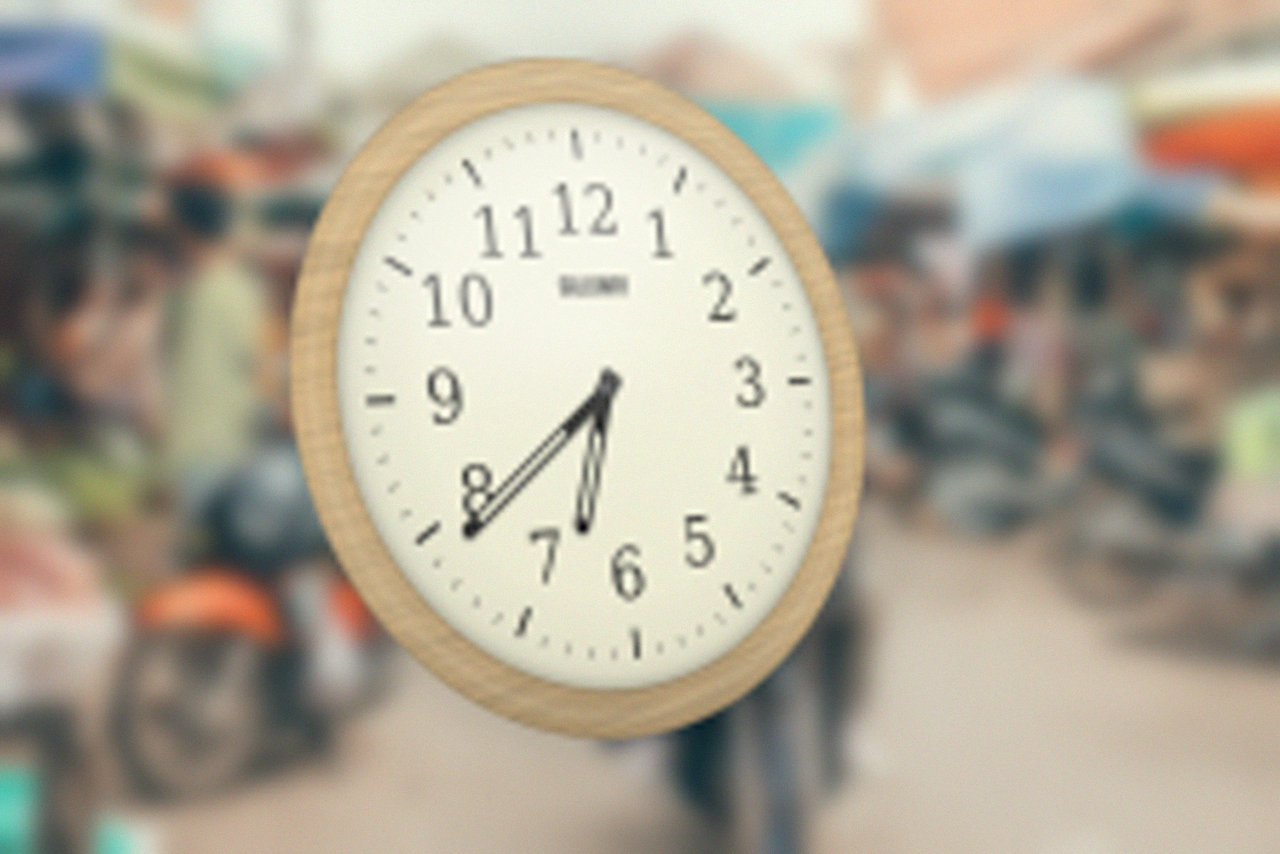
6:39
